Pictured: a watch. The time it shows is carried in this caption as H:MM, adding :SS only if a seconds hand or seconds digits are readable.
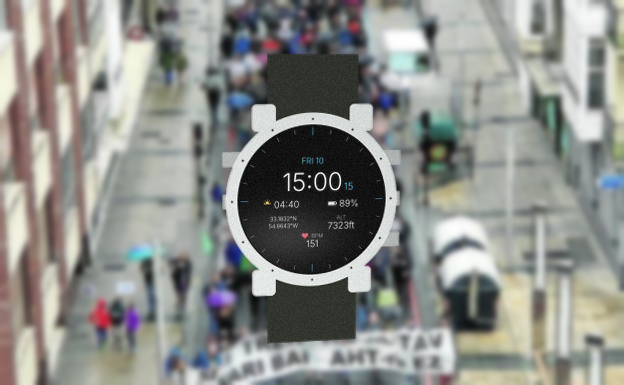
15:00:15
